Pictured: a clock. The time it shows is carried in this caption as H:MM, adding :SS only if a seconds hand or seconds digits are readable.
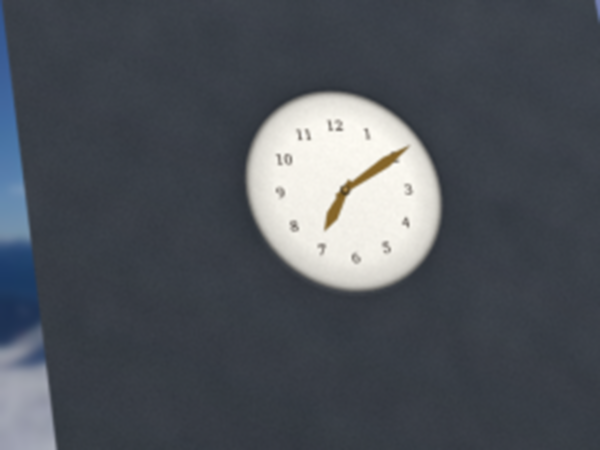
7:10
